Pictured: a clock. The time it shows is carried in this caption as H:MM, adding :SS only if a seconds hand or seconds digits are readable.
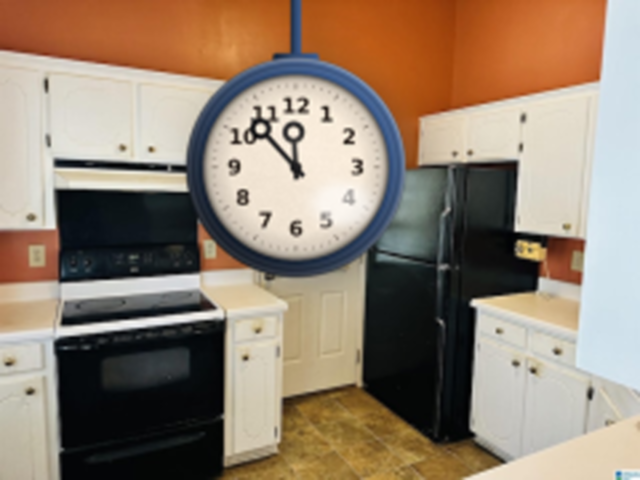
11:53
